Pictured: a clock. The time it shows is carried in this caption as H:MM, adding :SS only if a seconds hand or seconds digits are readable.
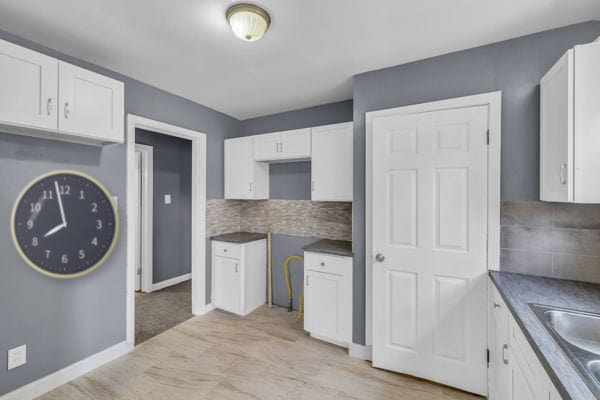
7:58
